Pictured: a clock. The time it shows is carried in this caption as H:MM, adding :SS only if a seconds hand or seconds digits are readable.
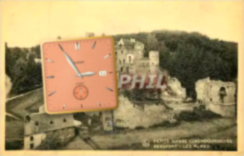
2:55
